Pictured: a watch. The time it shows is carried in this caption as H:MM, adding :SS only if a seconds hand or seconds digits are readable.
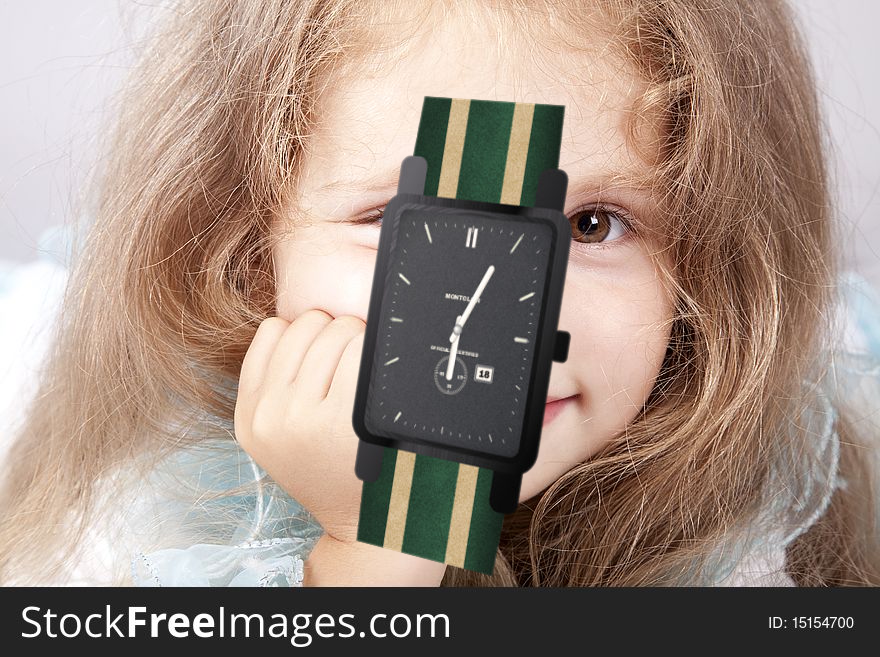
6:04
